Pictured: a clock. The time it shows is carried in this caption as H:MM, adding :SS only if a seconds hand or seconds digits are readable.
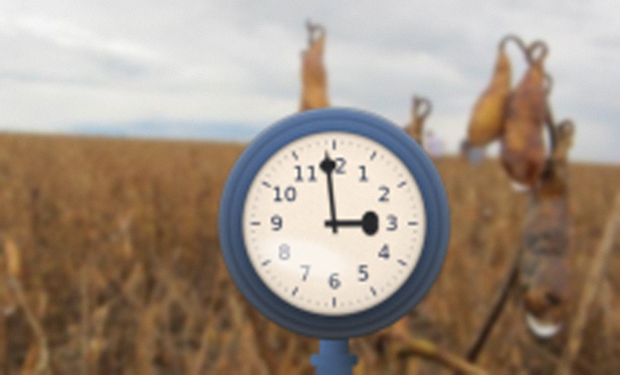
2:59
